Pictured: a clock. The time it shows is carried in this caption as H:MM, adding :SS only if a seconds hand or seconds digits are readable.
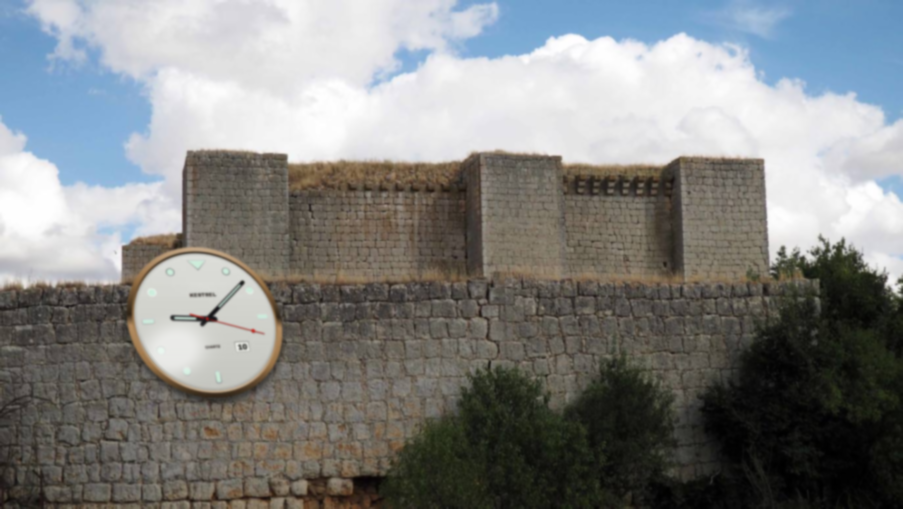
9:08:18
